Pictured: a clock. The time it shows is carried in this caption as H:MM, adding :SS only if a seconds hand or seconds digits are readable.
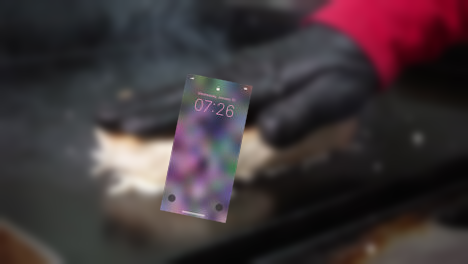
7:26
